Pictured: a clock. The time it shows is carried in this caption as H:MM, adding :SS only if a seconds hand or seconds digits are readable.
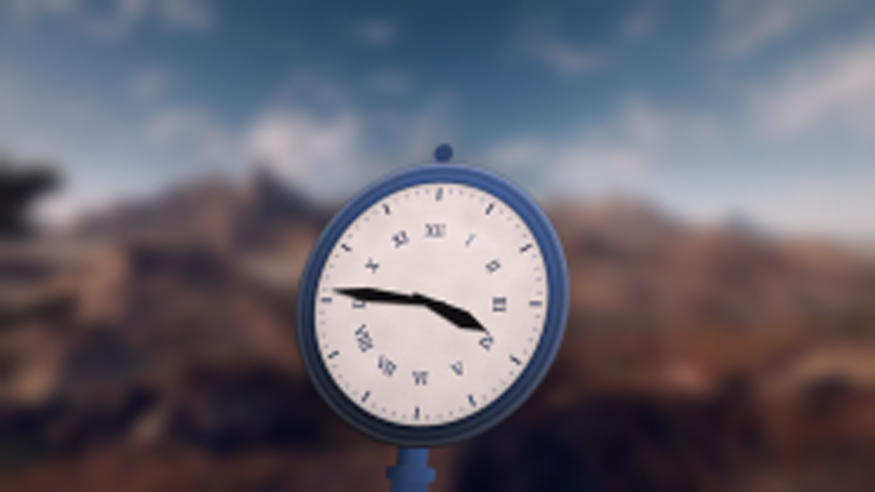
3:46
